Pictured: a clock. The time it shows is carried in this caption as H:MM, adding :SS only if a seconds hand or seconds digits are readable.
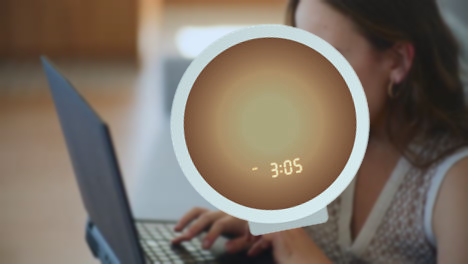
3:05
